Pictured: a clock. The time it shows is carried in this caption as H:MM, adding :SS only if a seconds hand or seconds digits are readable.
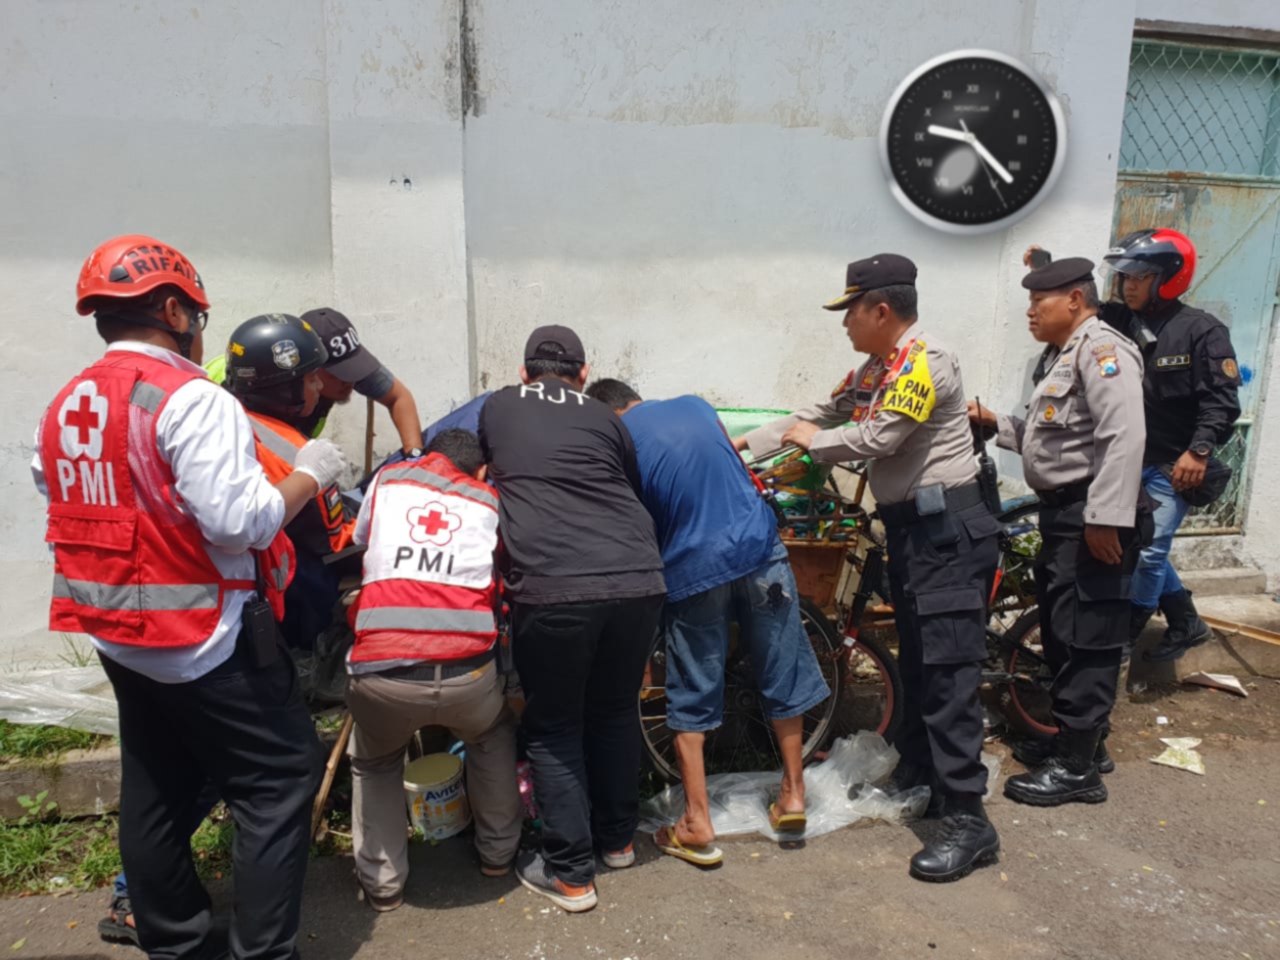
9:22:25
